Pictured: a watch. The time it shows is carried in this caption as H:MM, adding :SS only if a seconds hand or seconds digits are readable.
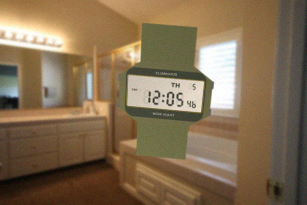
12:05:46
